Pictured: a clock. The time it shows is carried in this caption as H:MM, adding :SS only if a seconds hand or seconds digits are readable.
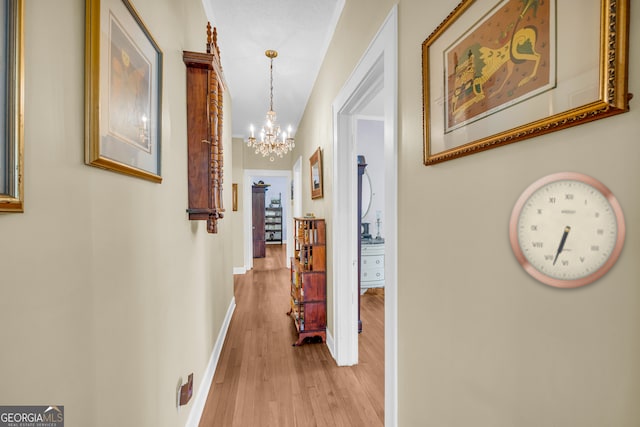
6:33
